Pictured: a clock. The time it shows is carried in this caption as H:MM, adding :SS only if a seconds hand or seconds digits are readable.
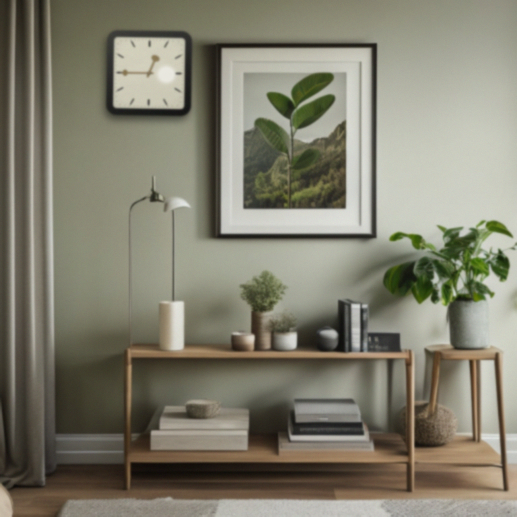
12:45
